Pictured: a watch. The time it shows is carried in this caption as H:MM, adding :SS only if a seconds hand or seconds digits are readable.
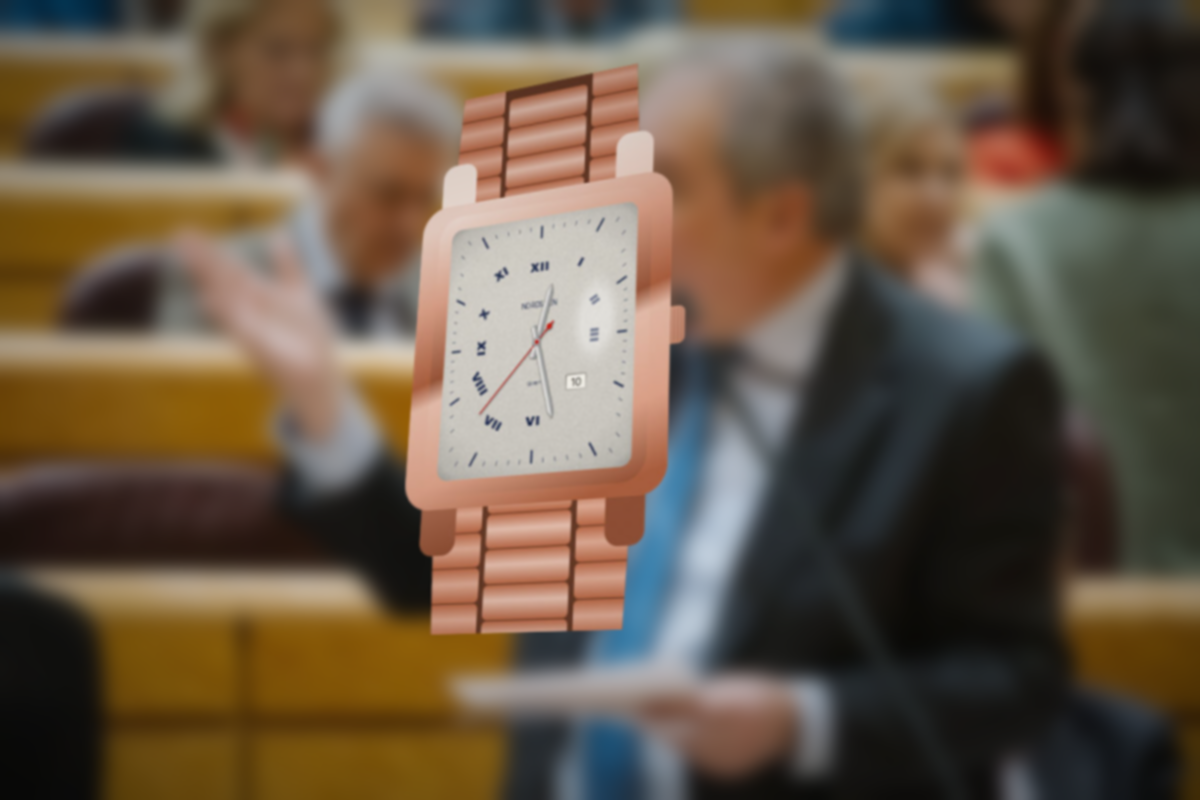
12:27:37
